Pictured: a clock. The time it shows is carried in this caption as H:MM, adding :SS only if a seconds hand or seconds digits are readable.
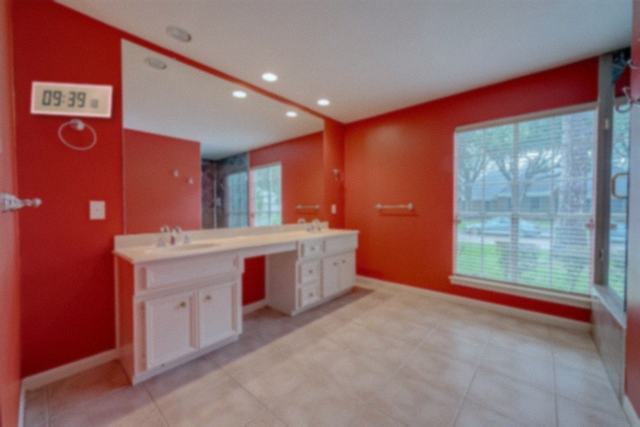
9:39
